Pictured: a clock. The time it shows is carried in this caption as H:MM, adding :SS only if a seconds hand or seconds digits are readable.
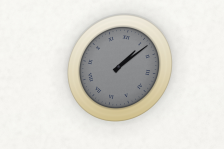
1:07
